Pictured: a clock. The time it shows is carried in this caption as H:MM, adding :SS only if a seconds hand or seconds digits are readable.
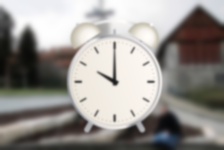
10:00
